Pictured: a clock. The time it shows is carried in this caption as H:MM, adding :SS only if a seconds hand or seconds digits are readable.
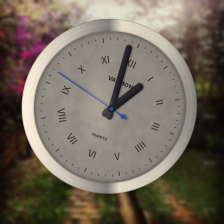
12:58:47
